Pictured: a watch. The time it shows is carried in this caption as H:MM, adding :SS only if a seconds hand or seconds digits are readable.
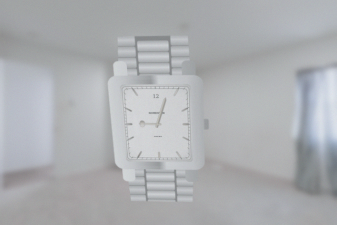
9:03
